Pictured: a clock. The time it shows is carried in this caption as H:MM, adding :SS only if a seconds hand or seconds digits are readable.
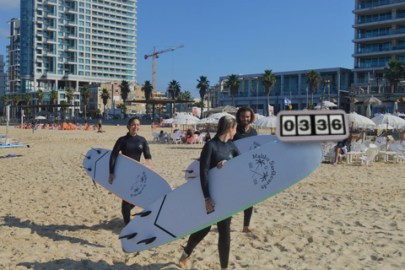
3:36
